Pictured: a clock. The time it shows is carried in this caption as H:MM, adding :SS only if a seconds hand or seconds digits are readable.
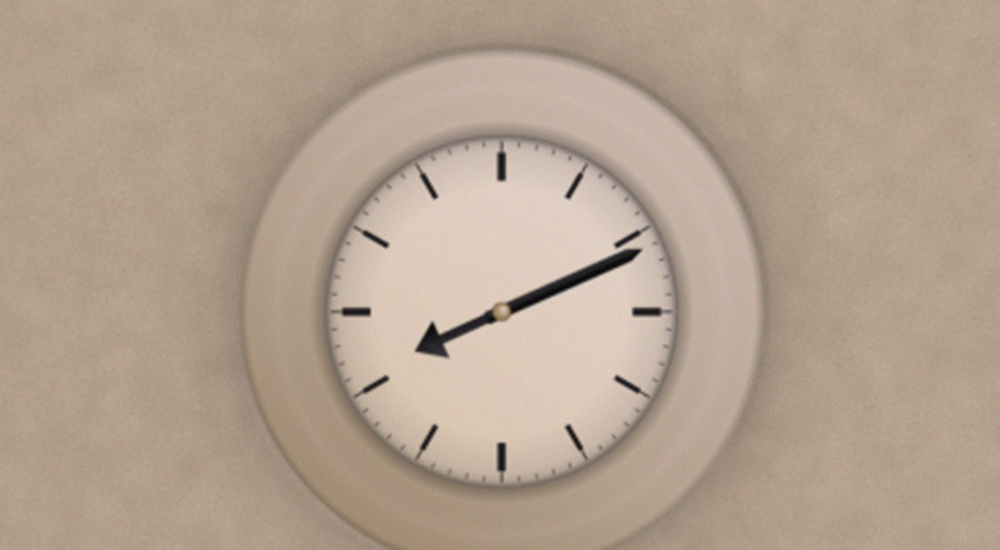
8:11
